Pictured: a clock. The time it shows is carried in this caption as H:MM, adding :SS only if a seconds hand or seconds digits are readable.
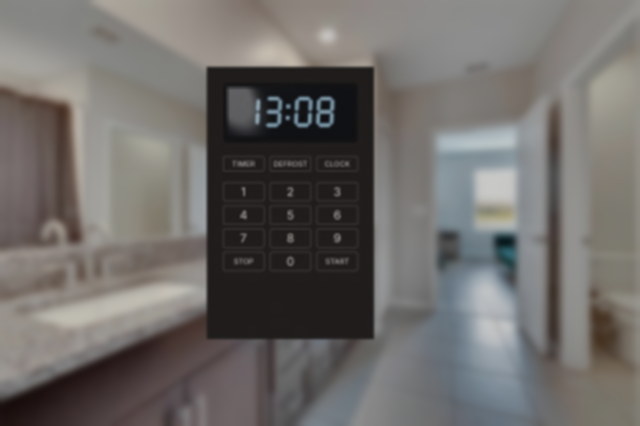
13:08
